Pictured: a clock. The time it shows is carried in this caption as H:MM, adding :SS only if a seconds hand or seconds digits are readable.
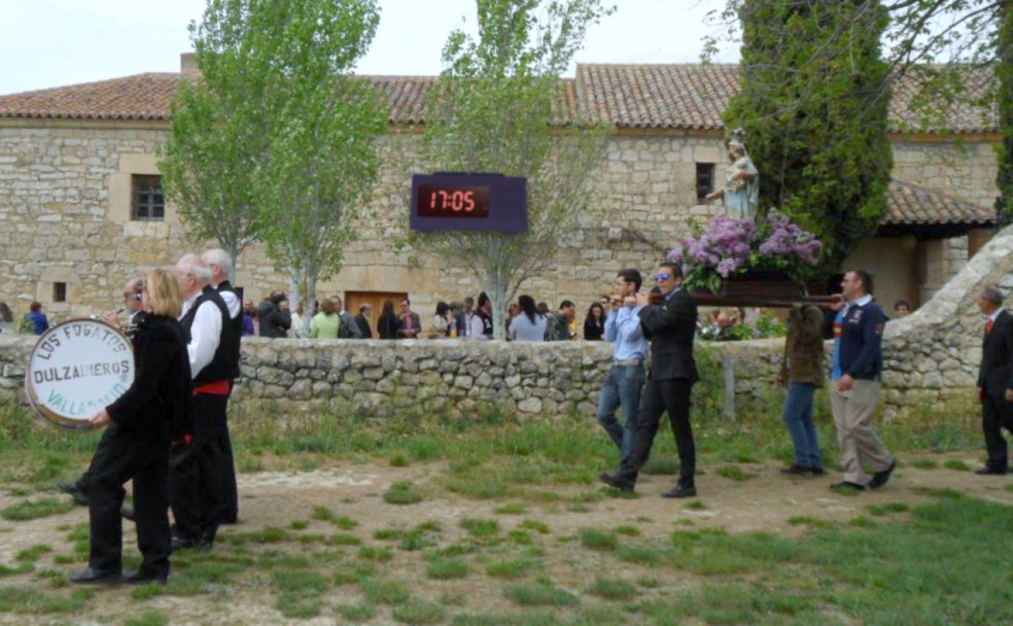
17:05
